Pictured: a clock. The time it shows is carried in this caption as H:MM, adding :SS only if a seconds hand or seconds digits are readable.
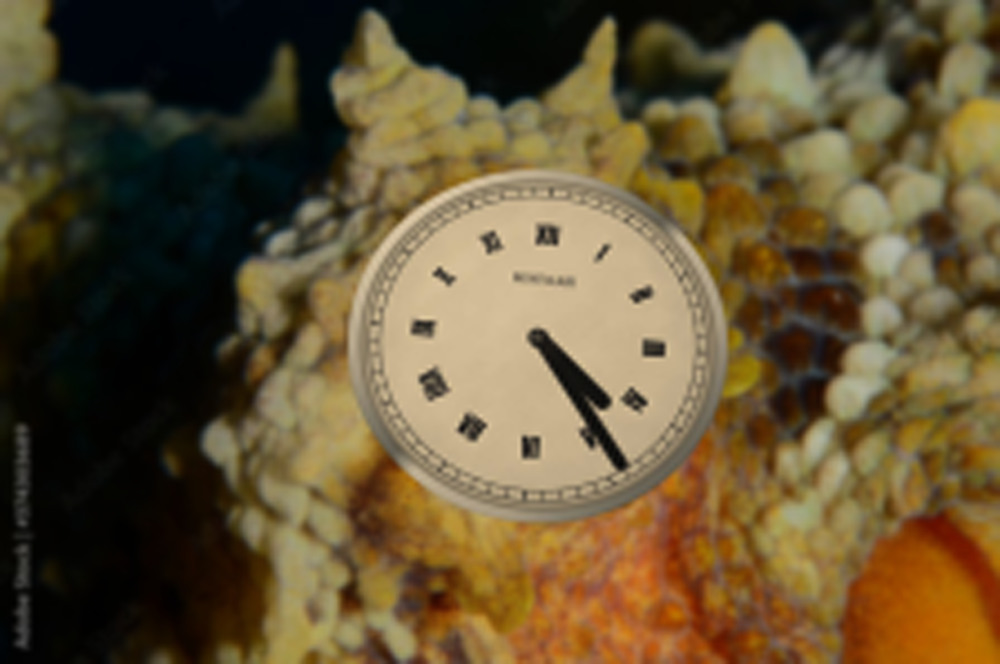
4:24
